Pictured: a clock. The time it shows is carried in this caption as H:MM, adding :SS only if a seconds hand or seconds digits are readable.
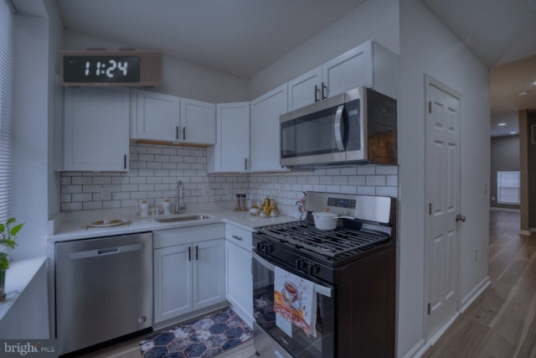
11:24
